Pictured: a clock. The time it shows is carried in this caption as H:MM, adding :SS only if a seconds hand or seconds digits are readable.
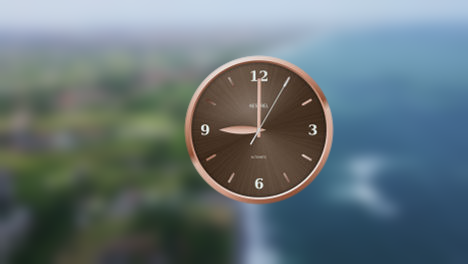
9:00:05
